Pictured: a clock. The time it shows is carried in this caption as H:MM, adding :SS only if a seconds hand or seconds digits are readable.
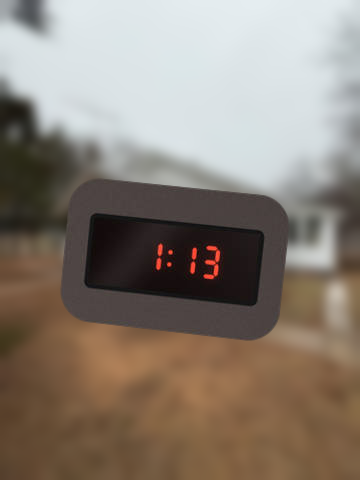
1:13
